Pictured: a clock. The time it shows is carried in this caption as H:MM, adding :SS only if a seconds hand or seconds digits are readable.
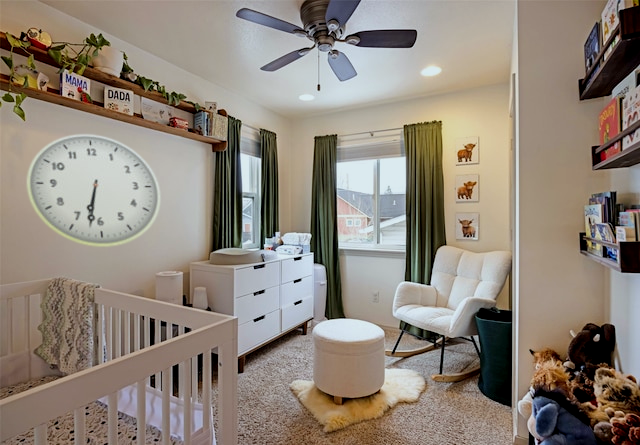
6:32
